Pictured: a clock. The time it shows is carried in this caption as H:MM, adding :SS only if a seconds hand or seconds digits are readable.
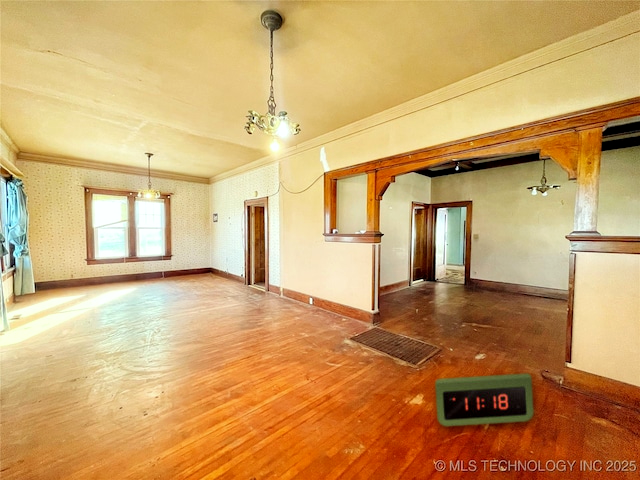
11:18
